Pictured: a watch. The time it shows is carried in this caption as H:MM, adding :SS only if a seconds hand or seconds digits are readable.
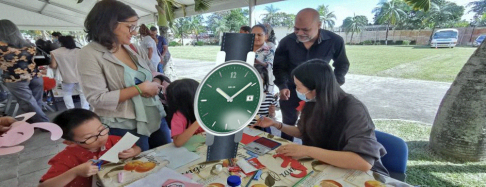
10:09
